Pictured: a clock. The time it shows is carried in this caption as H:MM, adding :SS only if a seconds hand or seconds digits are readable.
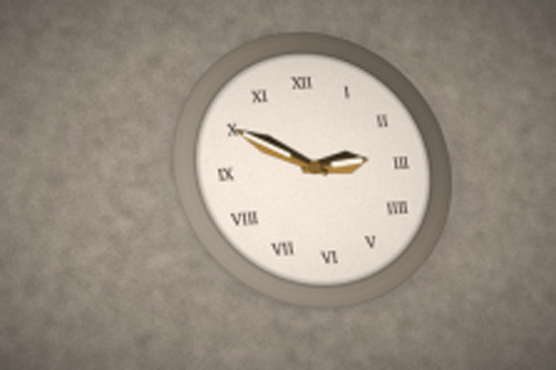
2:50
